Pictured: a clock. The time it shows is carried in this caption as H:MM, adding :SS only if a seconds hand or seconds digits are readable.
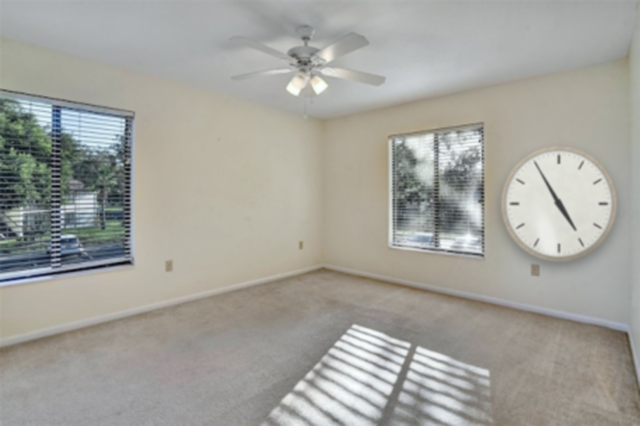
4:55
